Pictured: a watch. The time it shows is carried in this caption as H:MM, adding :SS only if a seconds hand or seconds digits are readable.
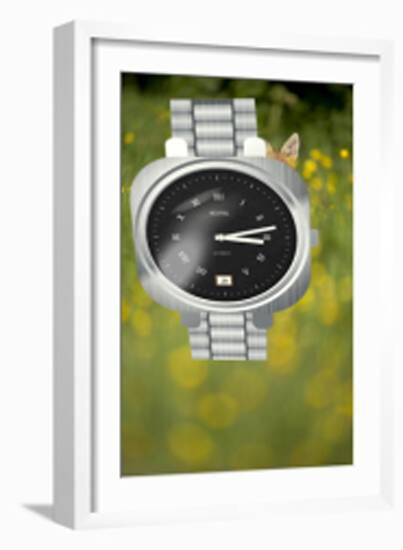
3:13
